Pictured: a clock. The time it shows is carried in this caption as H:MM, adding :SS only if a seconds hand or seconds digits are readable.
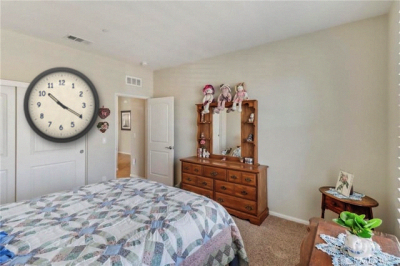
10:20
